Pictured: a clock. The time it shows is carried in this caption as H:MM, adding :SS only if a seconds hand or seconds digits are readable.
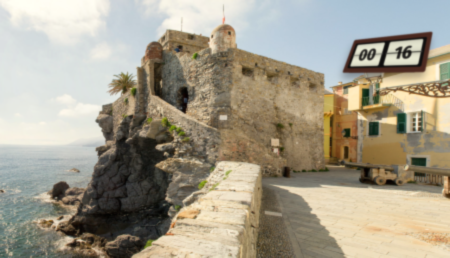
0:16
